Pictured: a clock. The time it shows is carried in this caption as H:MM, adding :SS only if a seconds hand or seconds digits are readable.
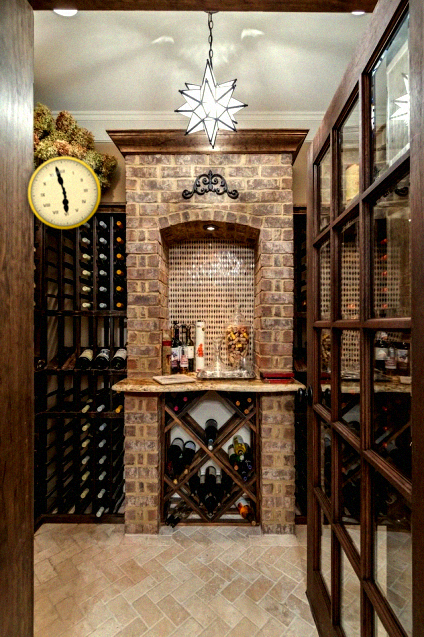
5:58
